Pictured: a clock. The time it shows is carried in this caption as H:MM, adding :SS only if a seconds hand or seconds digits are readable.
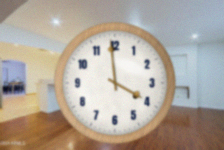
3:59
